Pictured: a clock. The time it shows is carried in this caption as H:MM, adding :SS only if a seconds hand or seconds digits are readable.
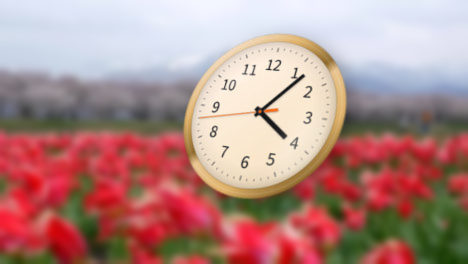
4:06:43
